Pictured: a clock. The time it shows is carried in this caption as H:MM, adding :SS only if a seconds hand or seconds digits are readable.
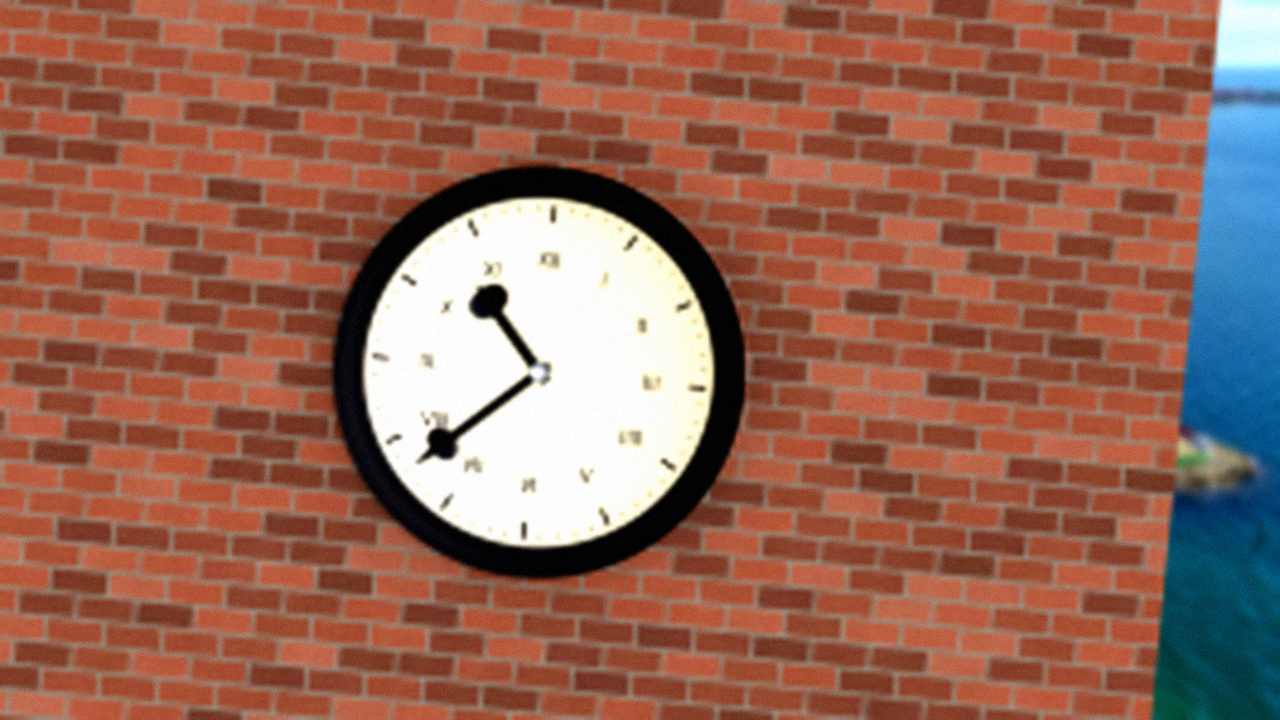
10:38
